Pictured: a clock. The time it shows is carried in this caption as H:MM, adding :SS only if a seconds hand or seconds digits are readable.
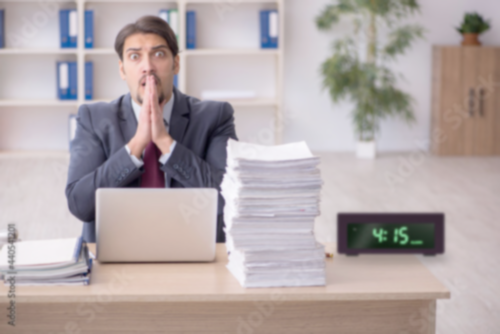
4:15
